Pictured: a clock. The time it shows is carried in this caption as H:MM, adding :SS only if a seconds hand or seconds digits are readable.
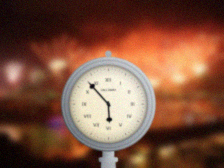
5:53
